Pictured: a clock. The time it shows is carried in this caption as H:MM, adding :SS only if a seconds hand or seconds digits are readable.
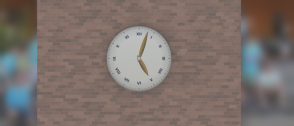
5:03
